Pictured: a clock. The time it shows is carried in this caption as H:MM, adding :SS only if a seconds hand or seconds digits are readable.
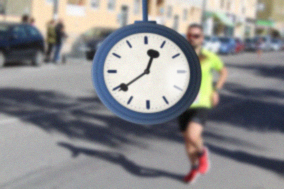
12:39
